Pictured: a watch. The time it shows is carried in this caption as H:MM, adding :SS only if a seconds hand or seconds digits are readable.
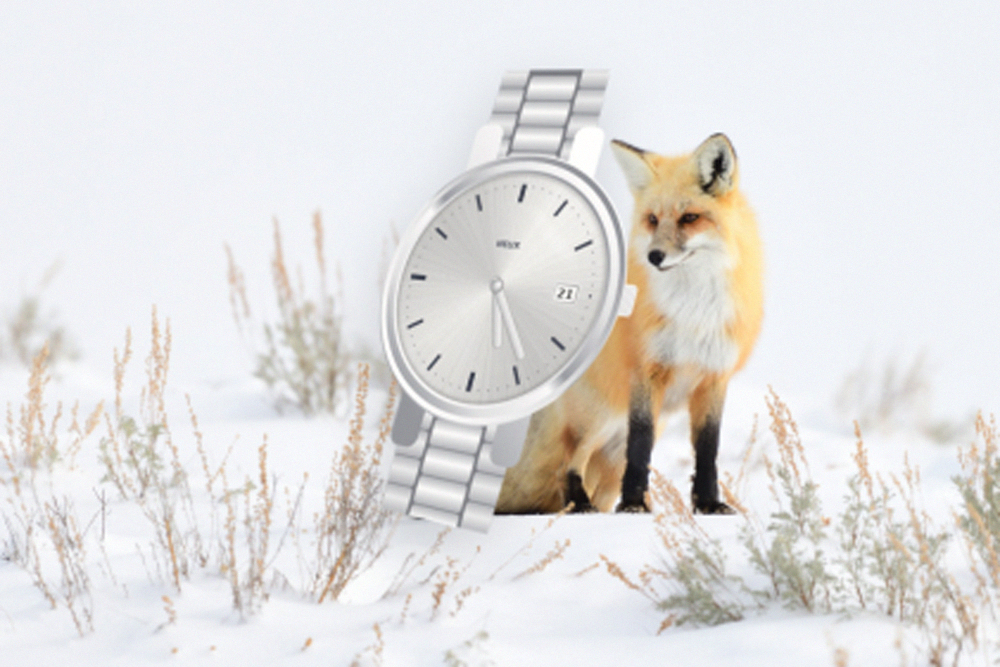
5:24
